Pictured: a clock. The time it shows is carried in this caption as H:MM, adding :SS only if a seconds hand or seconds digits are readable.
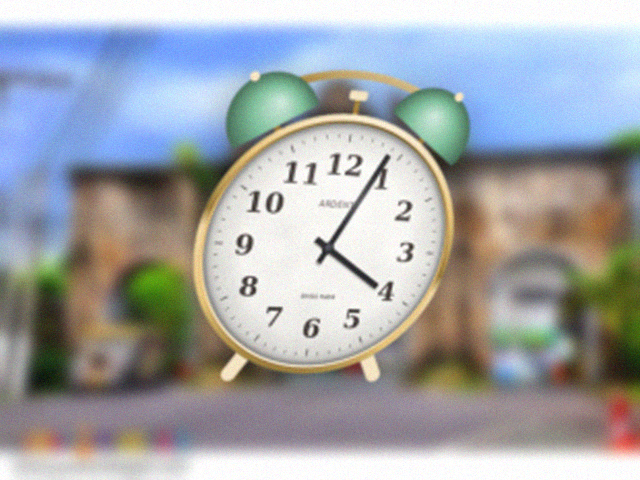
4:04
